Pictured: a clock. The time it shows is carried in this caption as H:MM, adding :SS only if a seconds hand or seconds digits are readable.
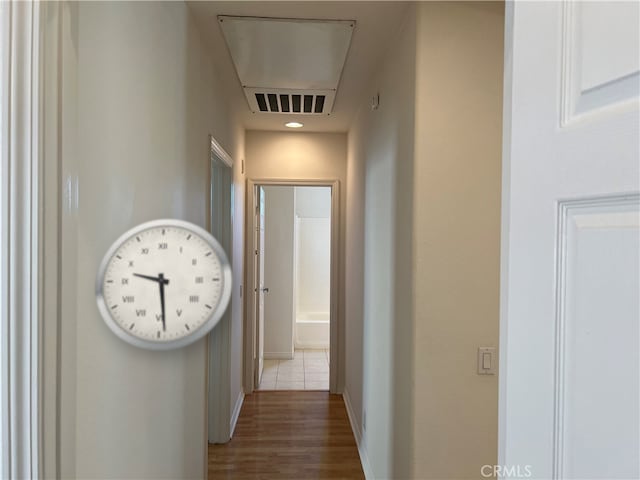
9:29
